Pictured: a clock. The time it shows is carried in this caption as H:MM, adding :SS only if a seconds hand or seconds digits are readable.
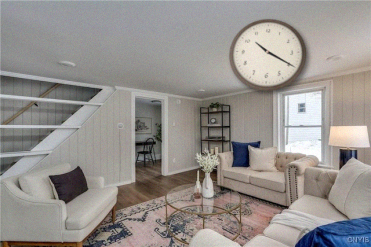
10:20
